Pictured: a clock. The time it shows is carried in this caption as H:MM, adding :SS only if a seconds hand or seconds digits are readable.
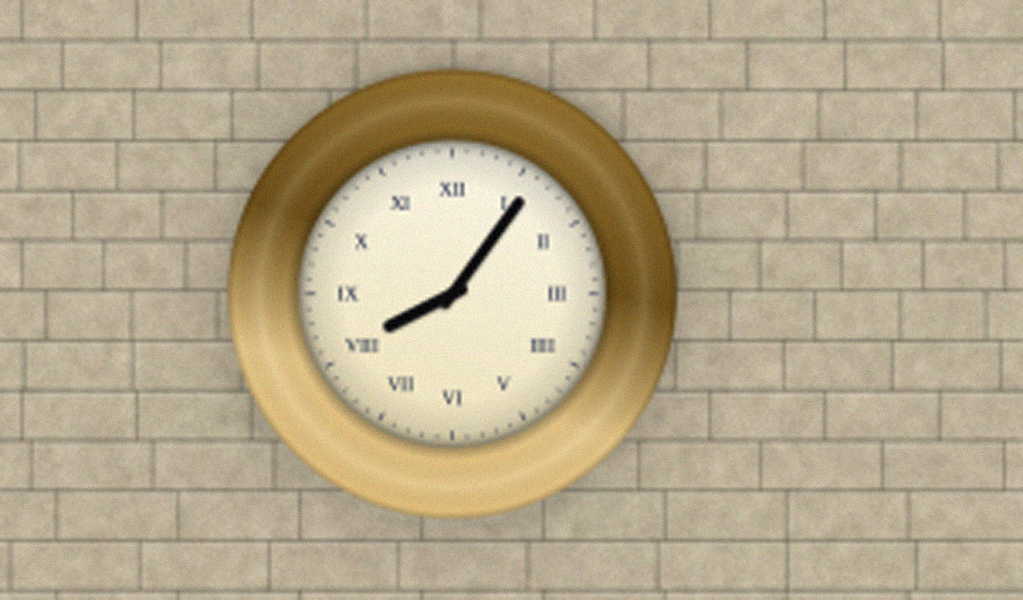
8:06
